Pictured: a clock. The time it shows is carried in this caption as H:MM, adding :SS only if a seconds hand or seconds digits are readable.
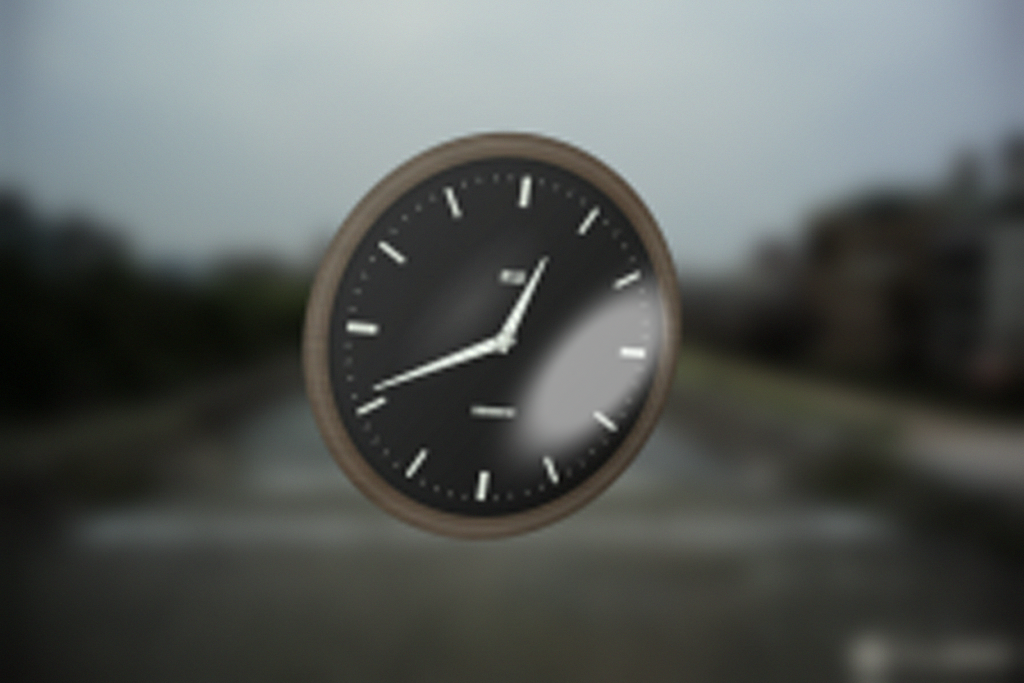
12:41
